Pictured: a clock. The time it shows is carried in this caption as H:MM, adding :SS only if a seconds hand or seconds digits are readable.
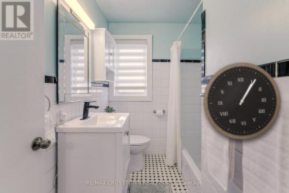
1:06
